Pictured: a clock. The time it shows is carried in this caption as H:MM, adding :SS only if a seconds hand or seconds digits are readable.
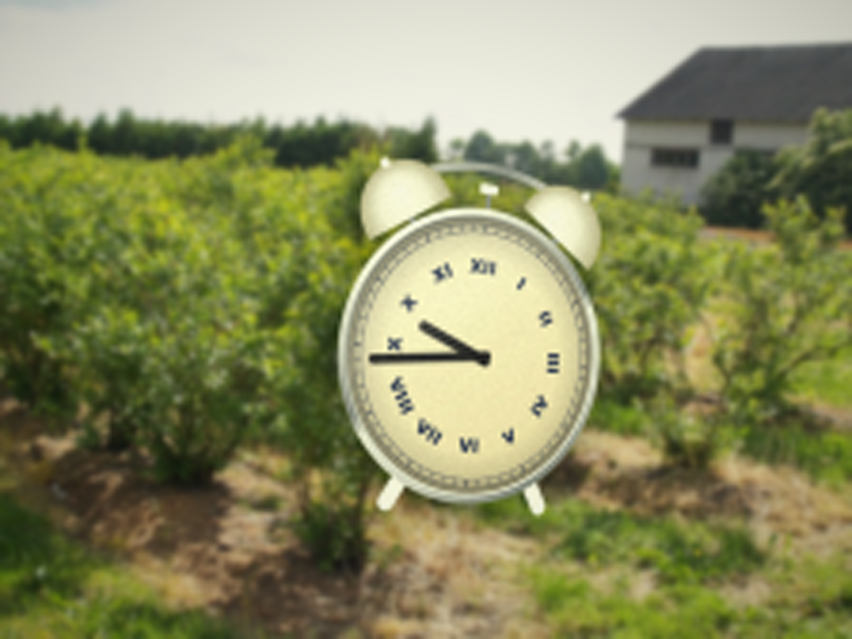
9:44
